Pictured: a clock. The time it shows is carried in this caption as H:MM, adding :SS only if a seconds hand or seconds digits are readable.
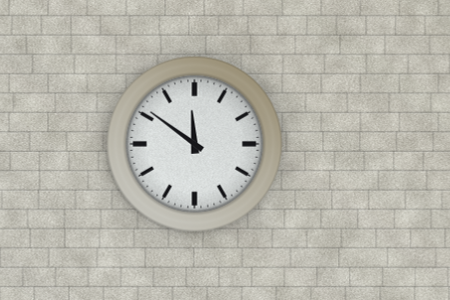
11:51
